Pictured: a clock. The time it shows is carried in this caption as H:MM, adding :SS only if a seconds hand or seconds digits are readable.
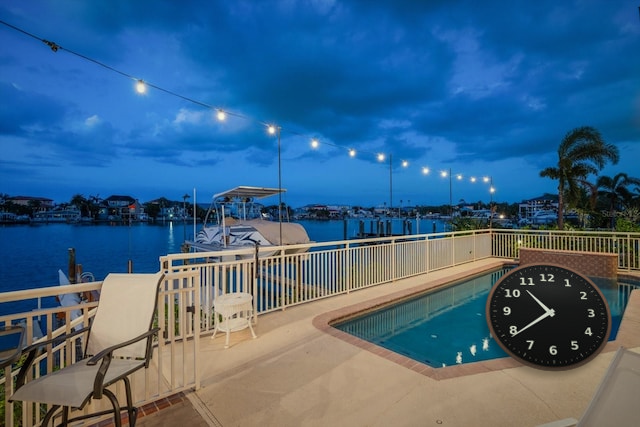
10:39
